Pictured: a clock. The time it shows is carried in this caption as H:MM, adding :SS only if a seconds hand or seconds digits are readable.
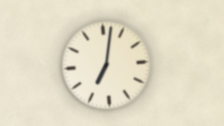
7:02
